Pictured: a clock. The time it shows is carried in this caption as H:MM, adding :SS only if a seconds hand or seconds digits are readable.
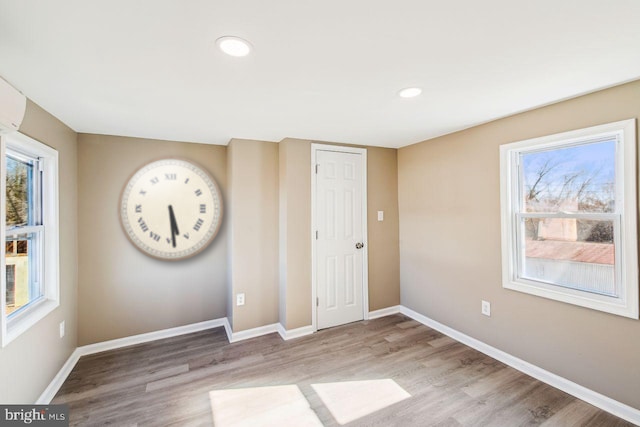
5:29
